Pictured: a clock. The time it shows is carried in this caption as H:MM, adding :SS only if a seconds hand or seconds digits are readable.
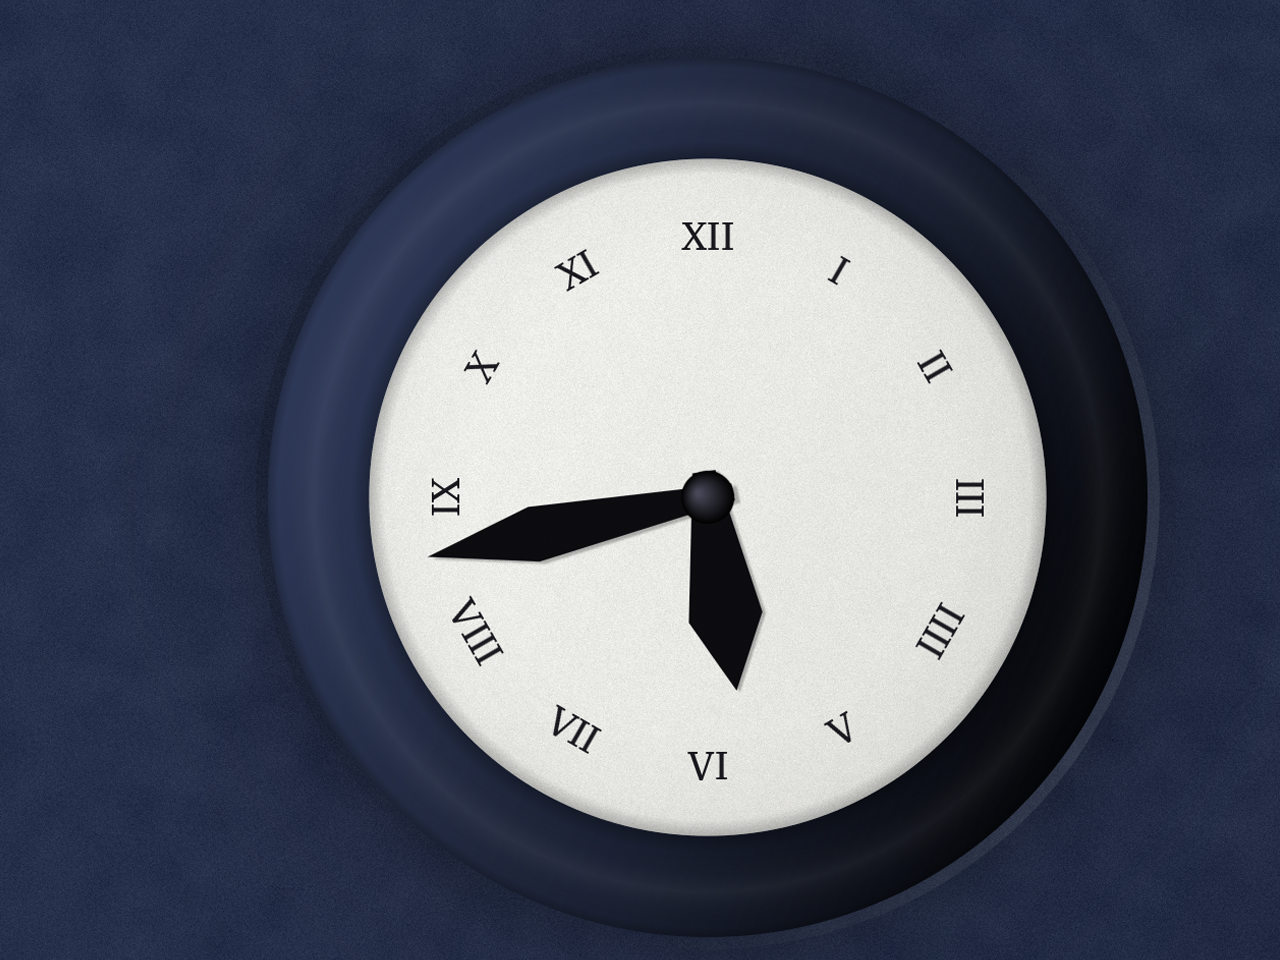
5:43
